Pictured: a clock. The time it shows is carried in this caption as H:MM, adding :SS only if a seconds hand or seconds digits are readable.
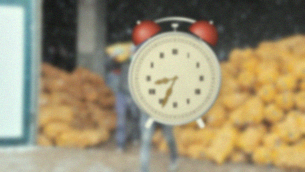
8:34
